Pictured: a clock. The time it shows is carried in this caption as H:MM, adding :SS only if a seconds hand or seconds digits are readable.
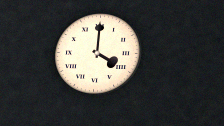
4:00
